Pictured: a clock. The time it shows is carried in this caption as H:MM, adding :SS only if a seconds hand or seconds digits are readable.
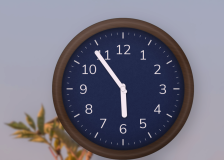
5:54
